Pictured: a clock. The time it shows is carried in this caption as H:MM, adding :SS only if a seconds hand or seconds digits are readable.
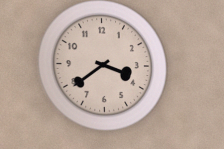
3:39
